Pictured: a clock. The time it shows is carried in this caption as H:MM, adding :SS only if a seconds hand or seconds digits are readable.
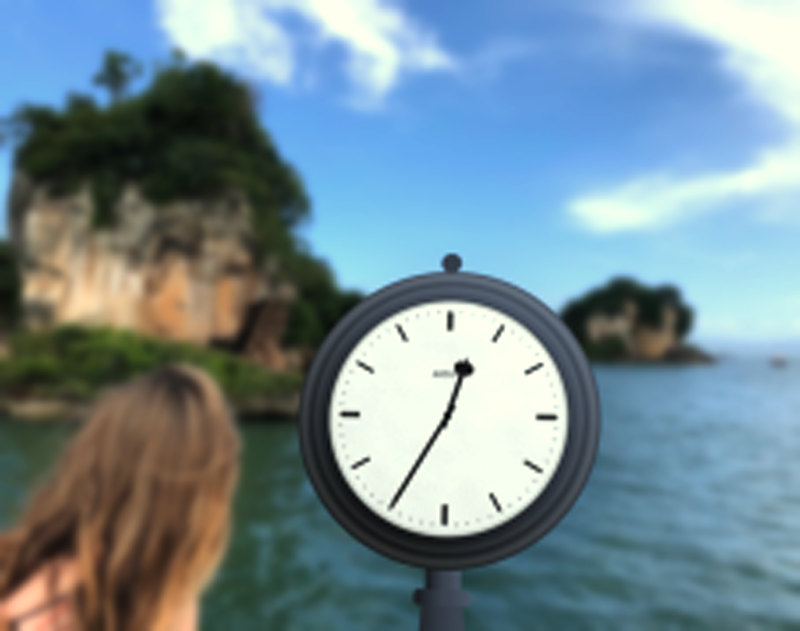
12:35
